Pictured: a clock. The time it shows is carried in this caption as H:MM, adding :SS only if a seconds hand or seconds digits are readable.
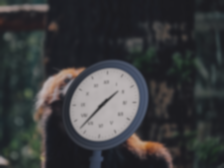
1:37
